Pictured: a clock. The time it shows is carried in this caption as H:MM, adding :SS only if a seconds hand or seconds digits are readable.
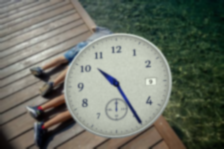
10:25
